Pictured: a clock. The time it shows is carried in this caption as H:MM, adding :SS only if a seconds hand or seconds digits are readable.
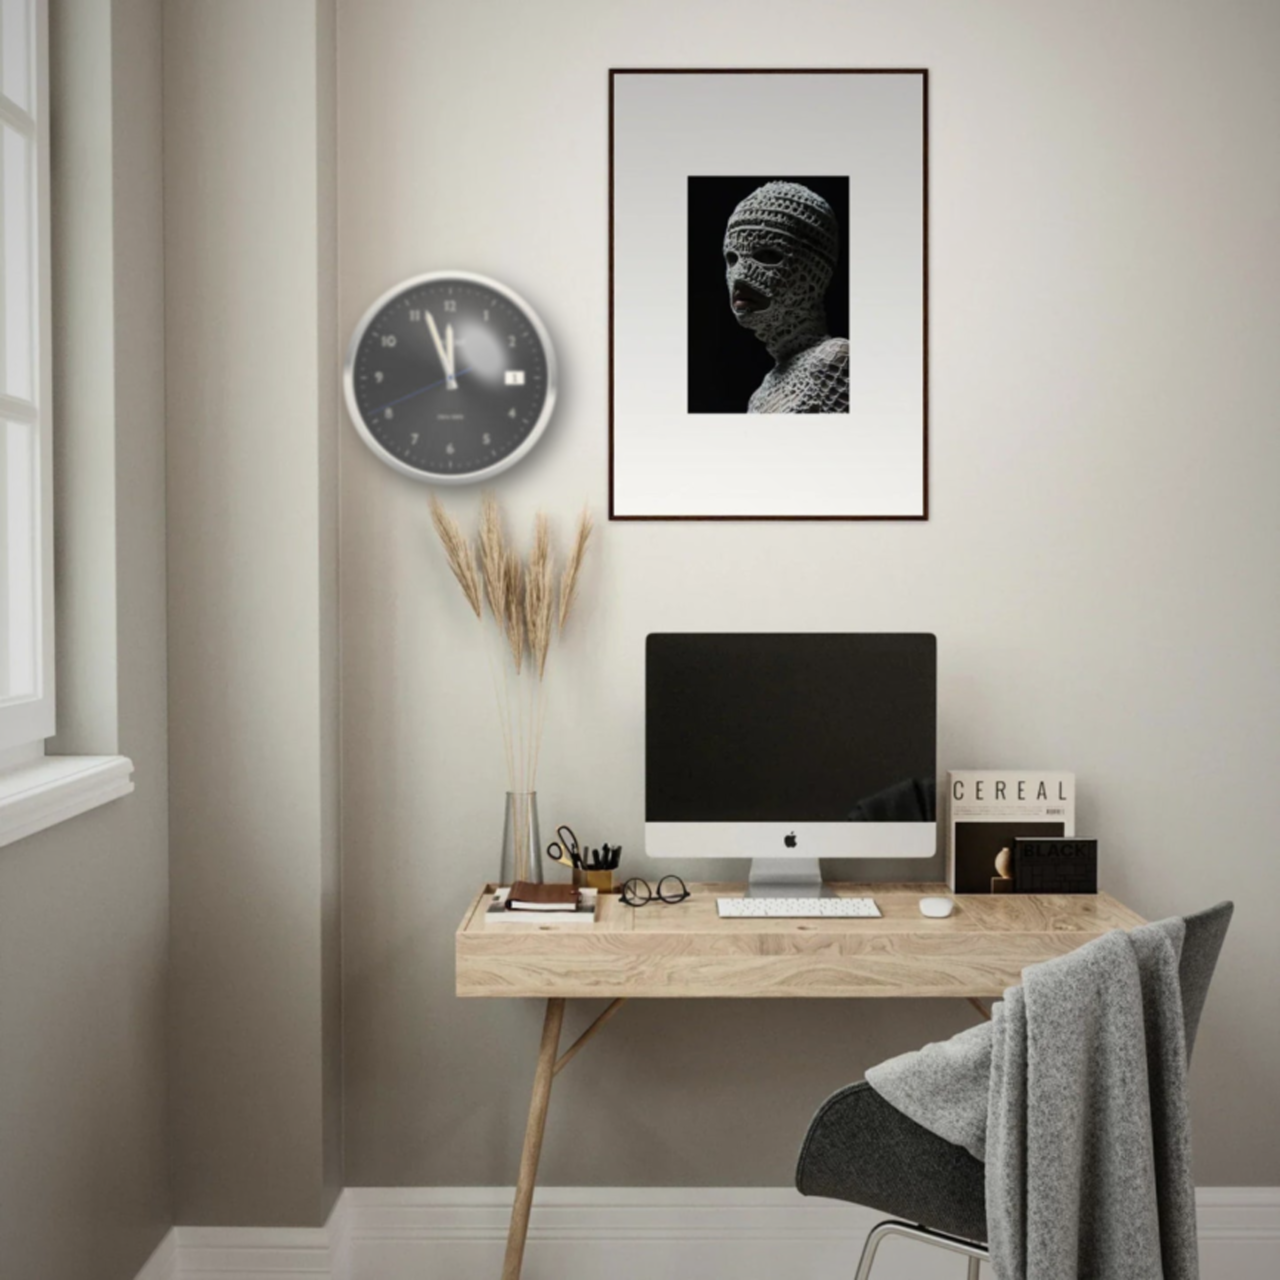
11:56:41
